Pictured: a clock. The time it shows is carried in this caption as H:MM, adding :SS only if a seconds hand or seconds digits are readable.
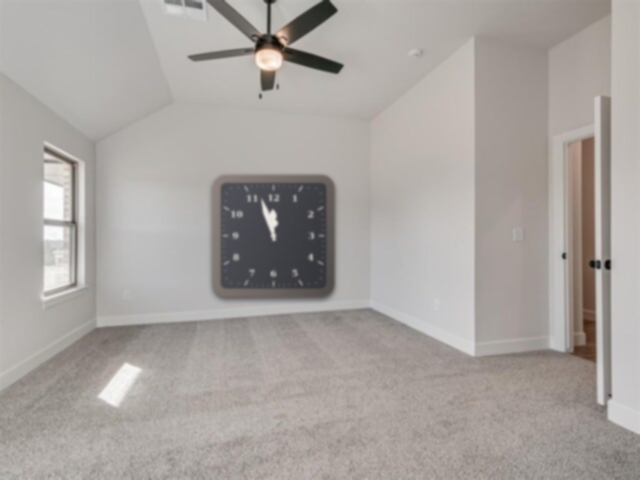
11:57
